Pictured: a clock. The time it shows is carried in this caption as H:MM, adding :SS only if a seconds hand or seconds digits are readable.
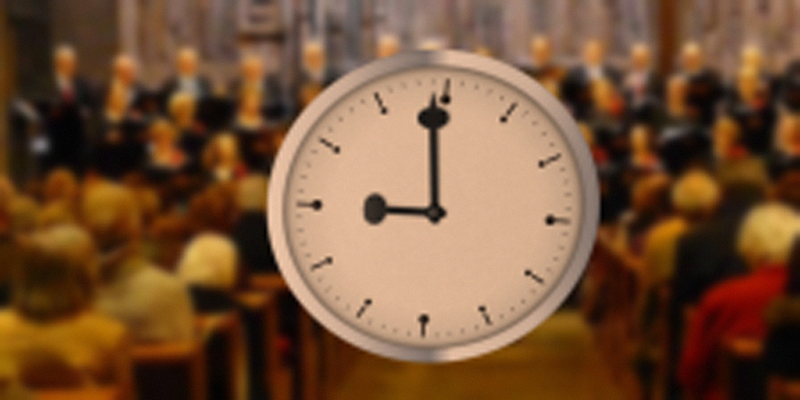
8:59
